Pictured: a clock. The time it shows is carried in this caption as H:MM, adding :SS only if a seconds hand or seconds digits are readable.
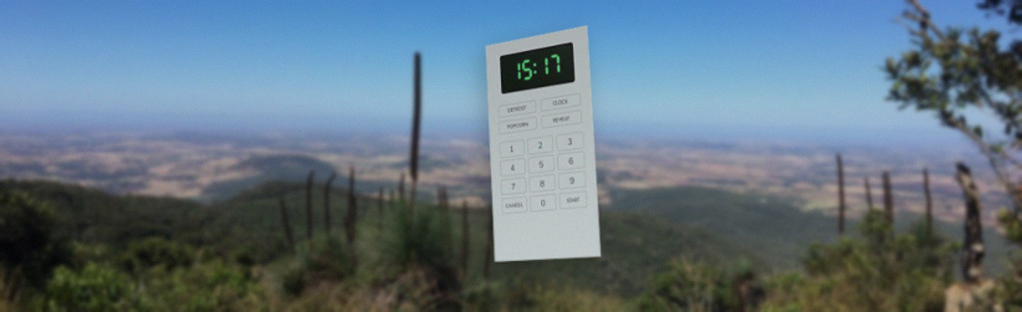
15:17
